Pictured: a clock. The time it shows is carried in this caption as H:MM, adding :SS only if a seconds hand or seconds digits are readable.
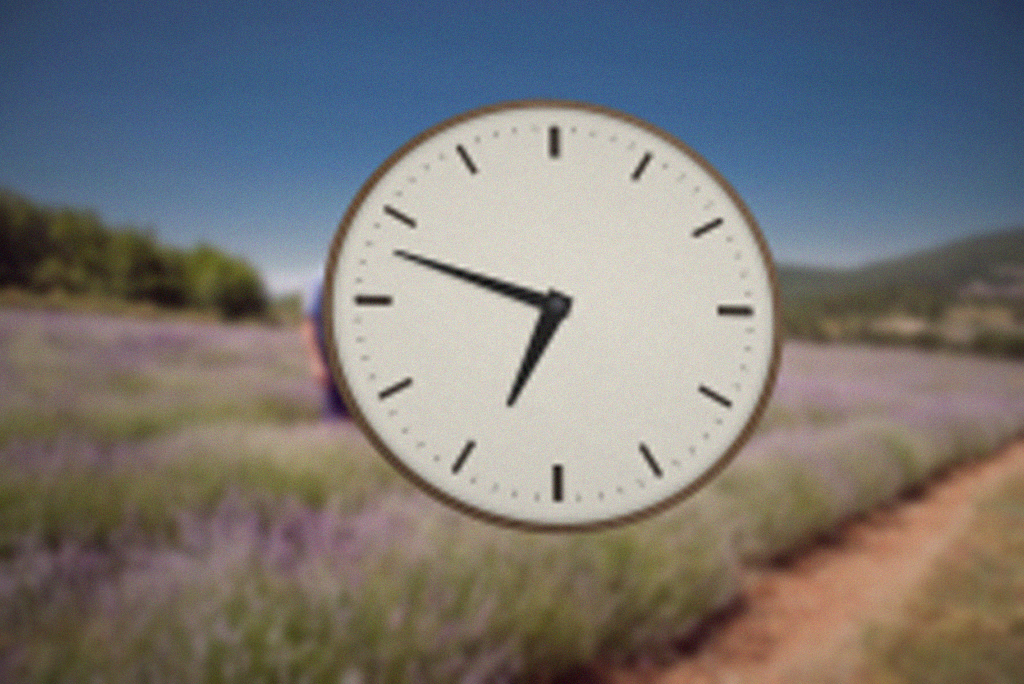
6:48
